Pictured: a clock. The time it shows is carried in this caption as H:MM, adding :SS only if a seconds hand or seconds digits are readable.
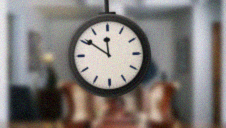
11:51
